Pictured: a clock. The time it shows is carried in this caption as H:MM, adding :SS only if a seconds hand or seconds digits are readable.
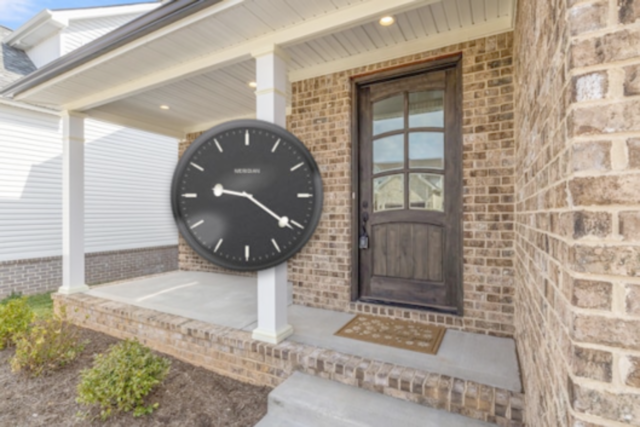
9:21
